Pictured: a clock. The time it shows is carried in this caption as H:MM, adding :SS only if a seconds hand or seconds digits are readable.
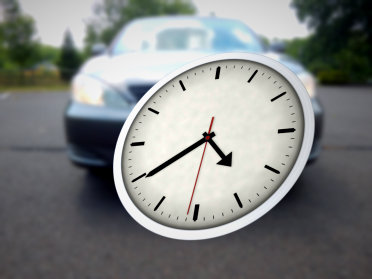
4:39:31
